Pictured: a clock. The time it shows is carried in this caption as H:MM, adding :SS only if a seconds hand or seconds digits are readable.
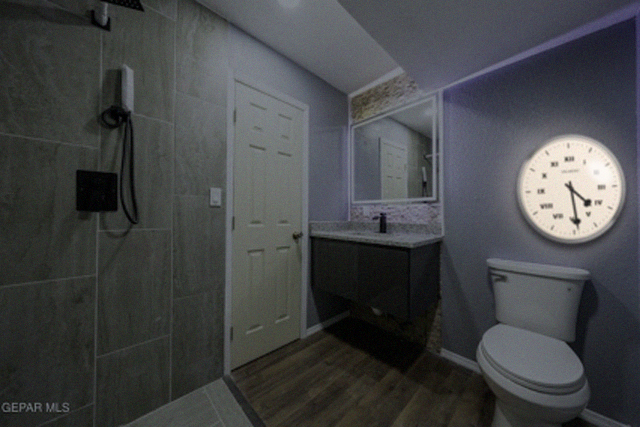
4:29
